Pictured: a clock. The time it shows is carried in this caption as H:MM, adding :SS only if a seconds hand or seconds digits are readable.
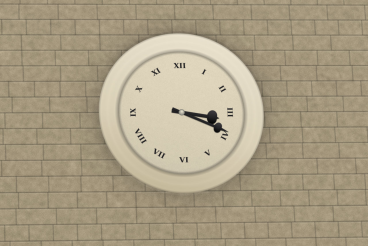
3:19
